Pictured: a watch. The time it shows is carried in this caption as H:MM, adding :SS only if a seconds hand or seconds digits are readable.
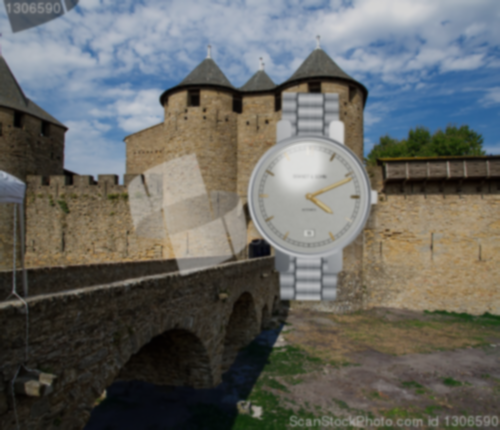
4:11
